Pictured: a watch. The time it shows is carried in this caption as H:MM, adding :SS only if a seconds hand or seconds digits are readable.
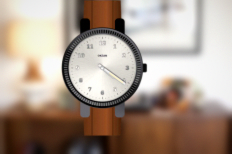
4:21
